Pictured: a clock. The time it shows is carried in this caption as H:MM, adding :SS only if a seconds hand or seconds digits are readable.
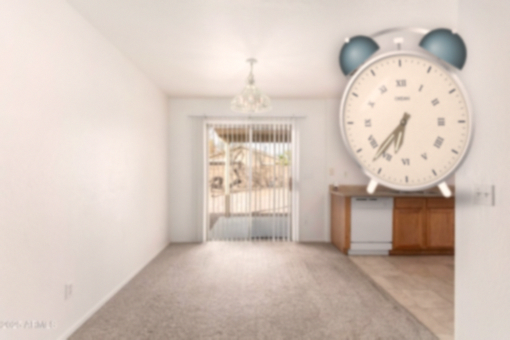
6:37
